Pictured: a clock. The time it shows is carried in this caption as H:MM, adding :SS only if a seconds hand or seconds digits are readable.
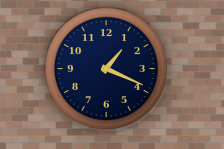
1:19
